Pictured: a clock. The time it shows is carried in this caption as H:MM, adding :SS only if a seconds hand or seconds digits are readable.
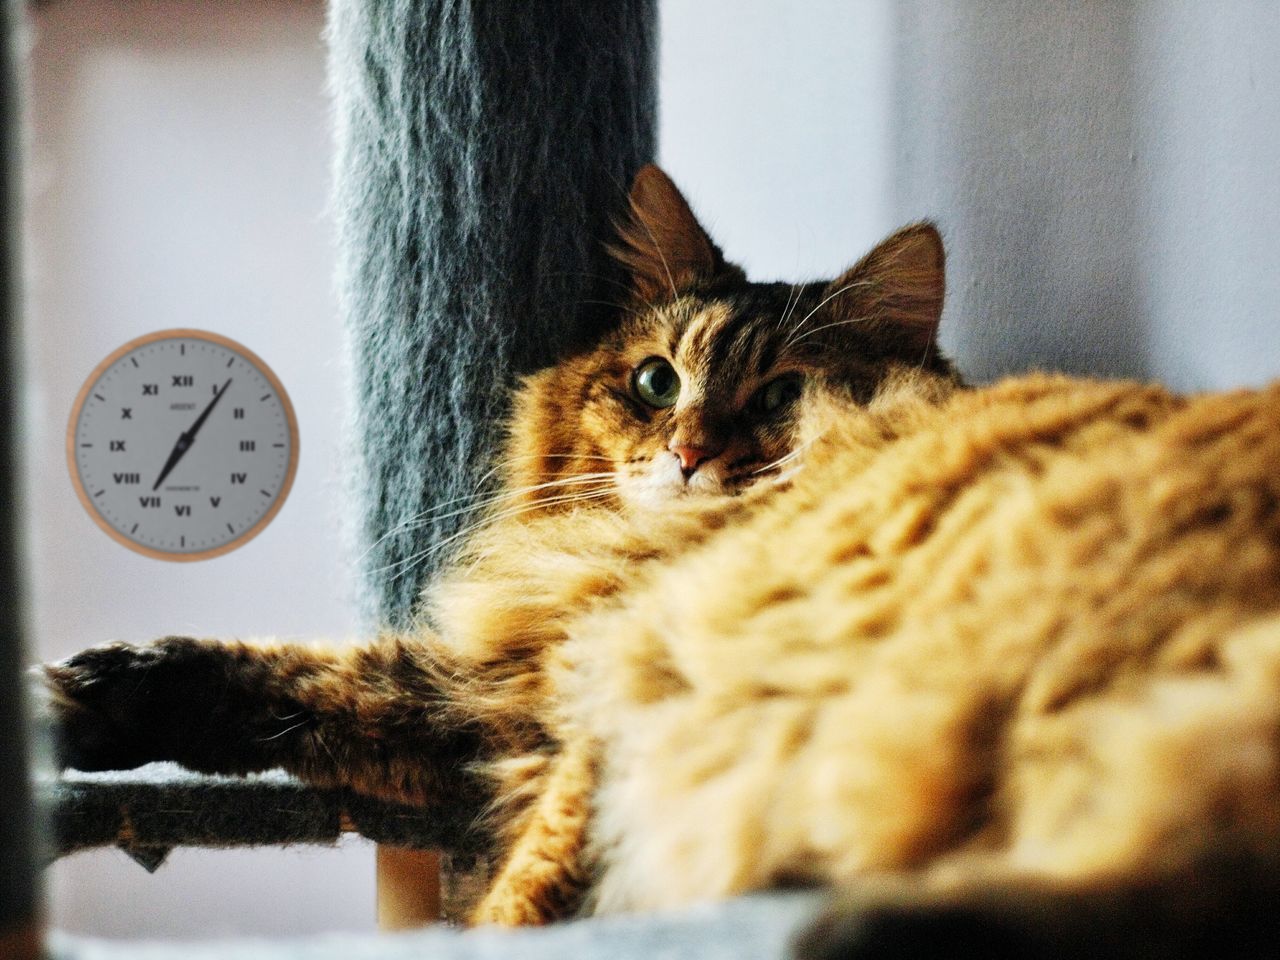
7:06
